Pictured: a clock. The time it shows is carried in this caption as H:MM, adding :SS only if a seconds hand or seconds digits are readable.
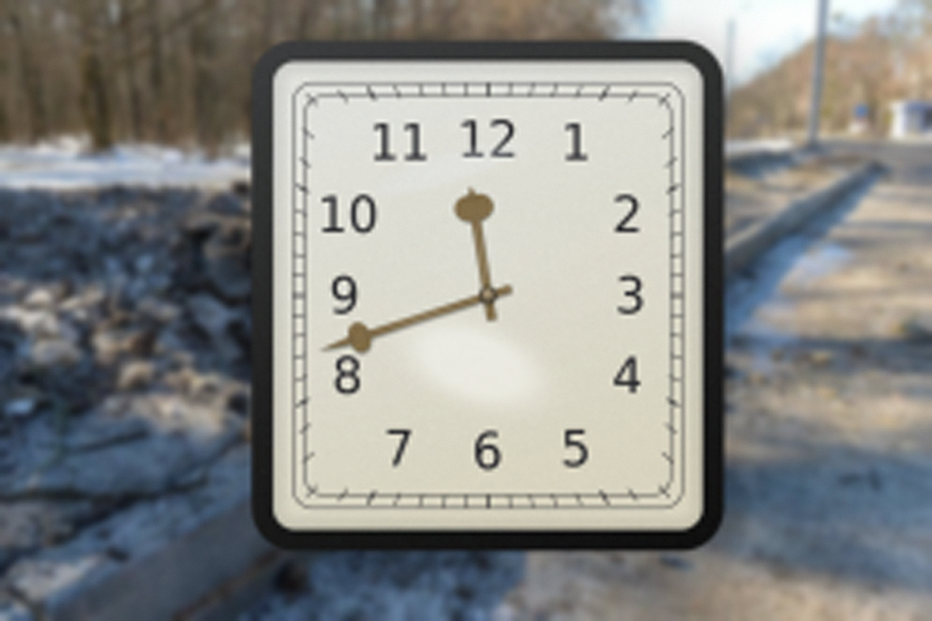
11:42
